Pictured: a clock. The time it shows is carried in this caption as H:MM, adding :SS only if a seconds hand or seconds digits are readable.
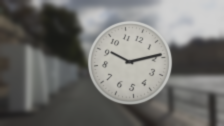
9:09
